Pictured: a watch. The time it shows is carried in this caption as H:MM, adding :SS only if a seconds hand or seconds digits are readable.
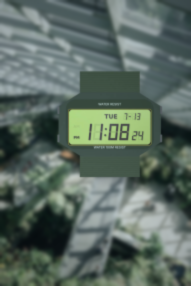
11:08:24
